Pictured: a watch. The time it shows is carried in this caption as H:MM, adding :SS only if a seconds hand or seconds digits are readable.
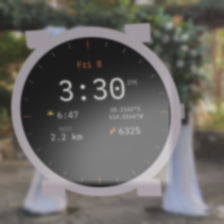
3:30
